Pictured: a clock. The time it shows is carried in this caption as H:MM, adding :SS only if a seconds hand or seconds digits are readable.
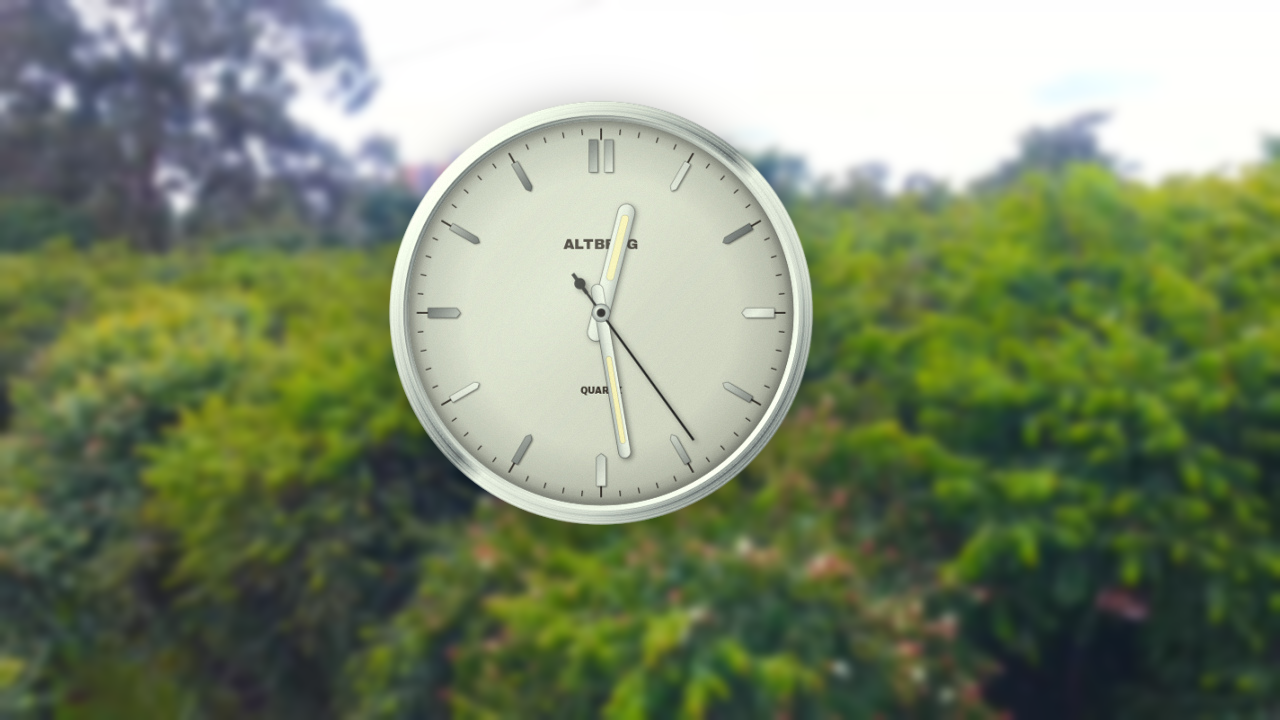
12:28:24
